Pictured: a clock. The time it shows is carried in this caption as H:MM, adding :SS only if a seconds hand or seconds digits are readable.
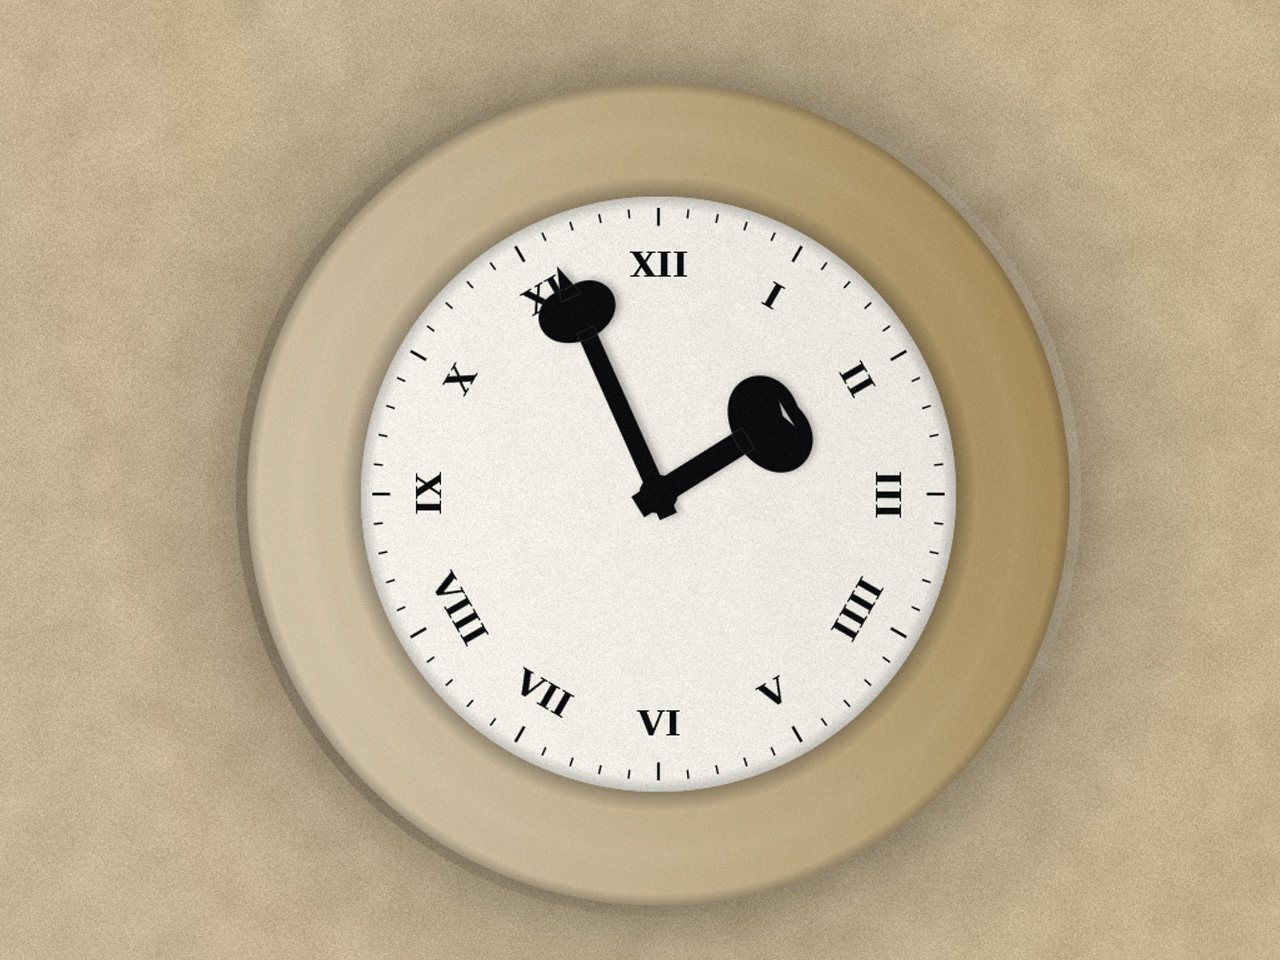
1:56
